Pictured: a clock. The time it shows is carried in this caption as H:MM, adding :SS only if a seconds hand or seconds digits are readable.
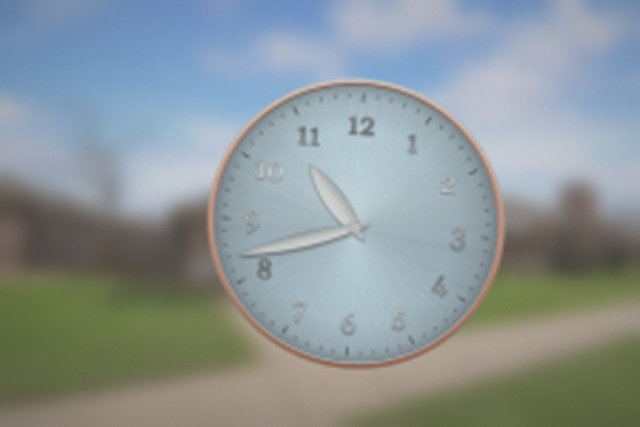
10:42
